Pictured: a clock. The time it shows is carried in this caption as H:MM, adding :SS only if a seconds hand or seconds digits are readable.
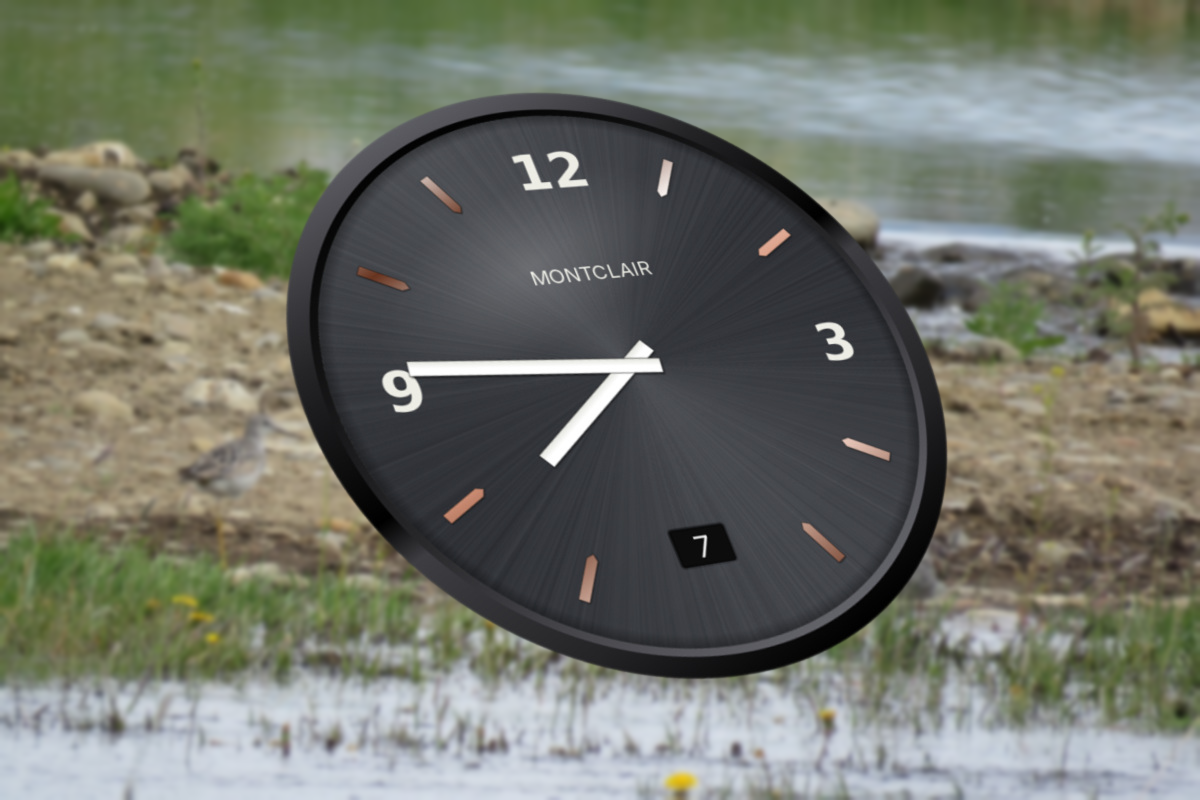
7:46
